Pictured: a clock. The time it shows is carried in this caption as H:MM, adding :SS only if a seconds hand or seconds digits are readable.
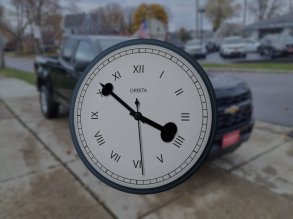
3:51:29
